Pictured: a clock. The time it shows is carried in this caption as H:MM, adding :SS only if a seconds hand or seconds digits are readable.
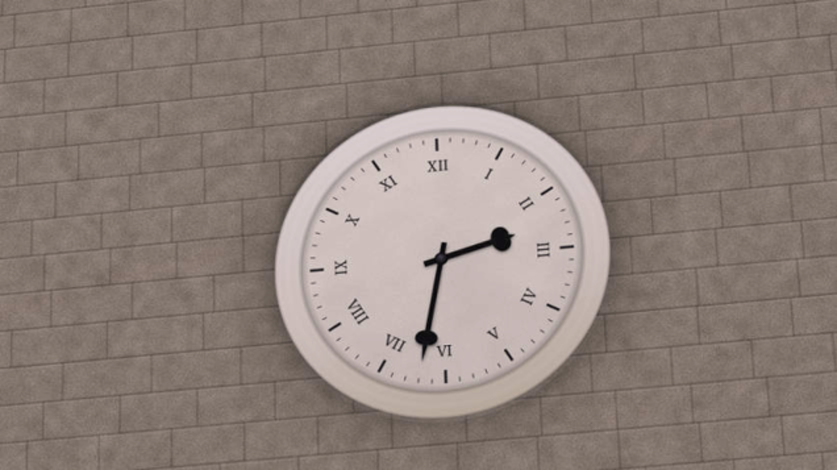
2:32
